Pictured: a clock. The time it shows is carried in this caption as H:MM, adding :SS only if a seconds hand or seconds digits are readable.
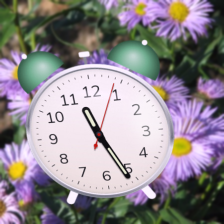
11:26:04
